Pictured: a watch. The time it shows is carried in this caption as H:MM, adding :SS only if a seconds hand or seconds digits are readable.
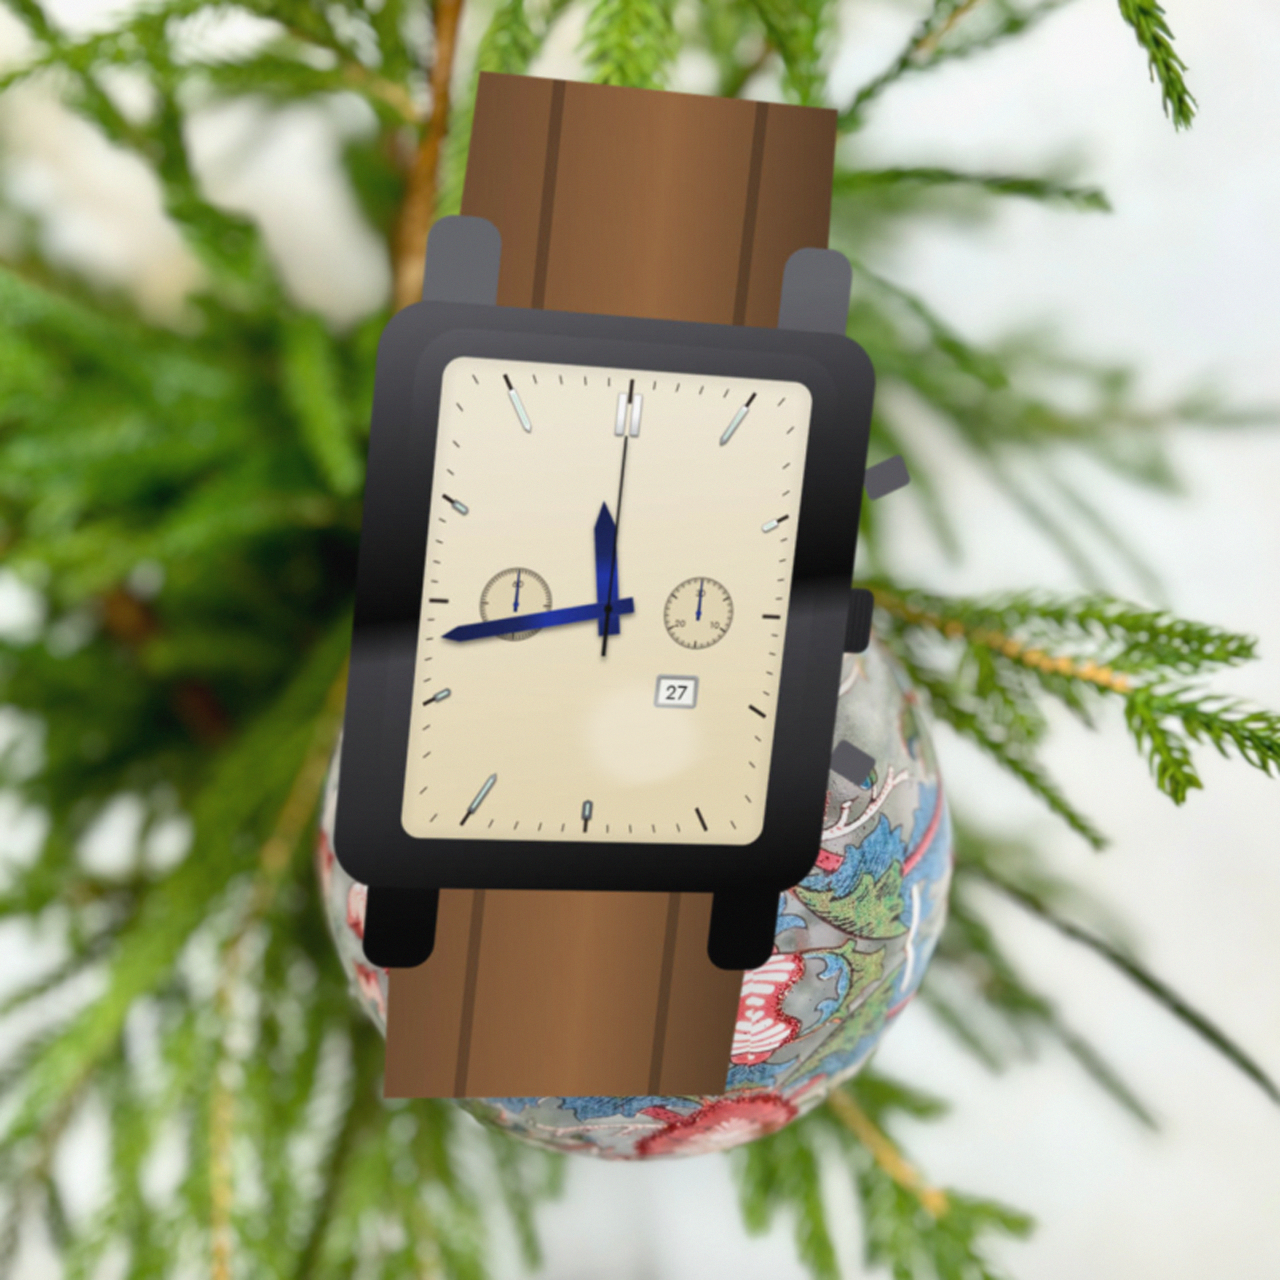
11:43
